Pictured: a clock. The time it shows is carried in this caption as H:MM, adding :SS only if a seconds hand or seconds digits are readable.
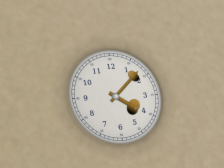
4:08
